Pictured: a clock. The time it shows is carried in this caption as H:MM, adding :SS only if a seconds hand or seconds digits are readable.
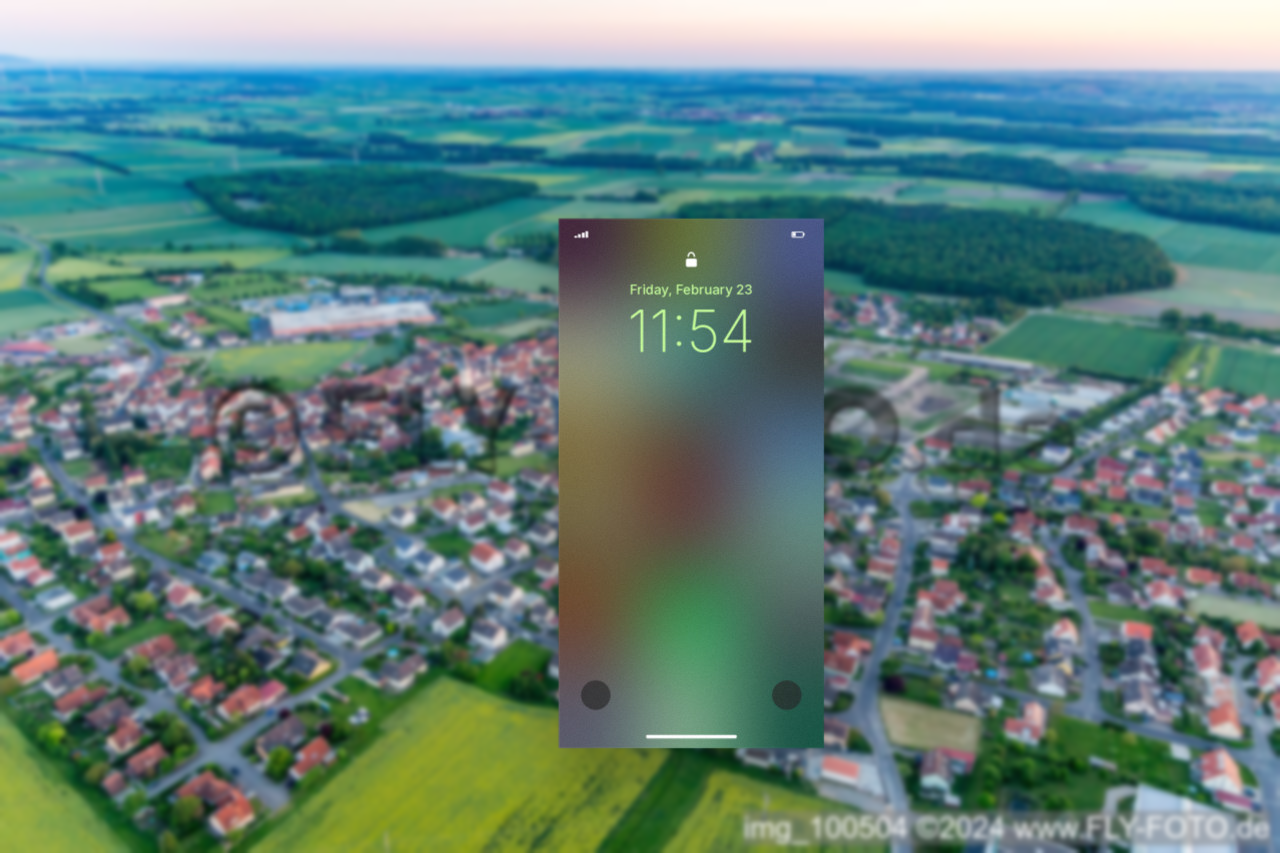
11:54
